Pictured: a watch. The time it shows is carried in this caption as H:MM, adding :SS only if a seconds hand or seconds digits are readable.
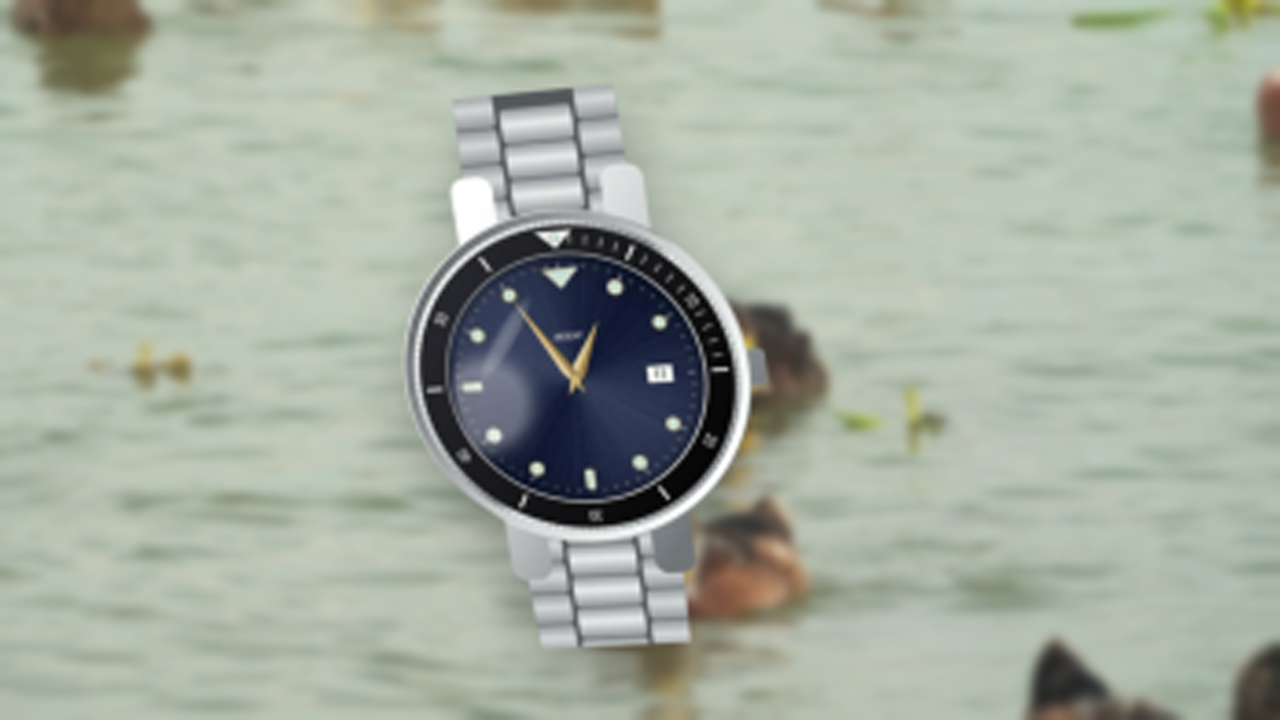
12:55
